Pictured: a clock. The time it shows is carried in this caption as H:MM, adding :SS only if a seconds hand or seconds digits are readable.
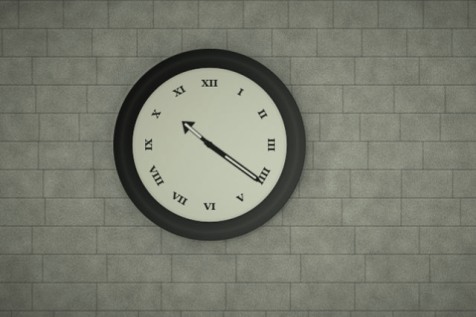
10:21
